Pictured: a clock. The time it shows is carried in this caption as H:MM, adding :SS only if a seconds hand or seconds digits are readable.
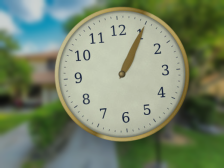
1:05
